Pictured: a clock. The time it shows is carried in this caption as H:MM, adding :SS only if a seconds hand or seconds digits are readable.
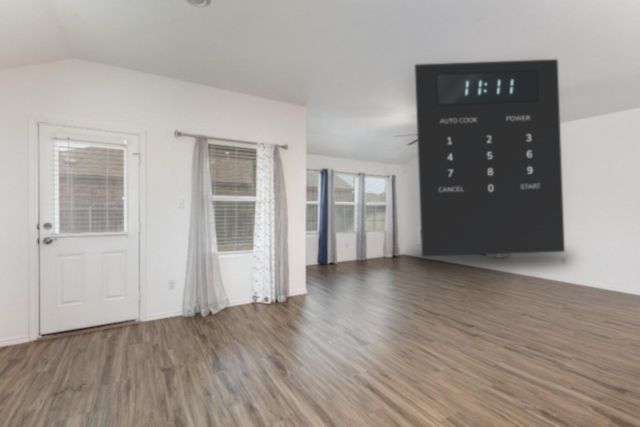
11:11
